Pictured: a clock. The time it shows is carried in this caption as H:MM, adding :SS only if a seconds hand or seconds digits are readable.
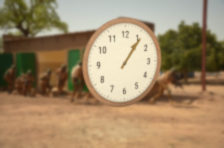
1:06
